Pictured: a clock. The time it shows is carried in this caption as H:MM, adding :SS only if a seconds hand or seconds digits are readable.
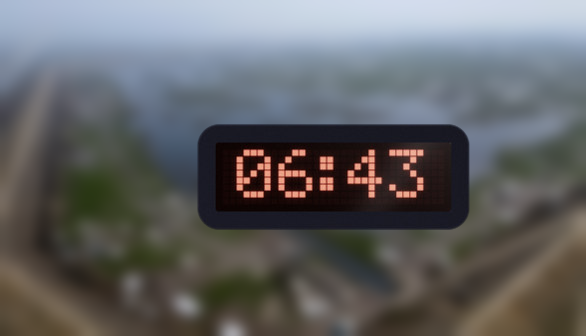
6:43
